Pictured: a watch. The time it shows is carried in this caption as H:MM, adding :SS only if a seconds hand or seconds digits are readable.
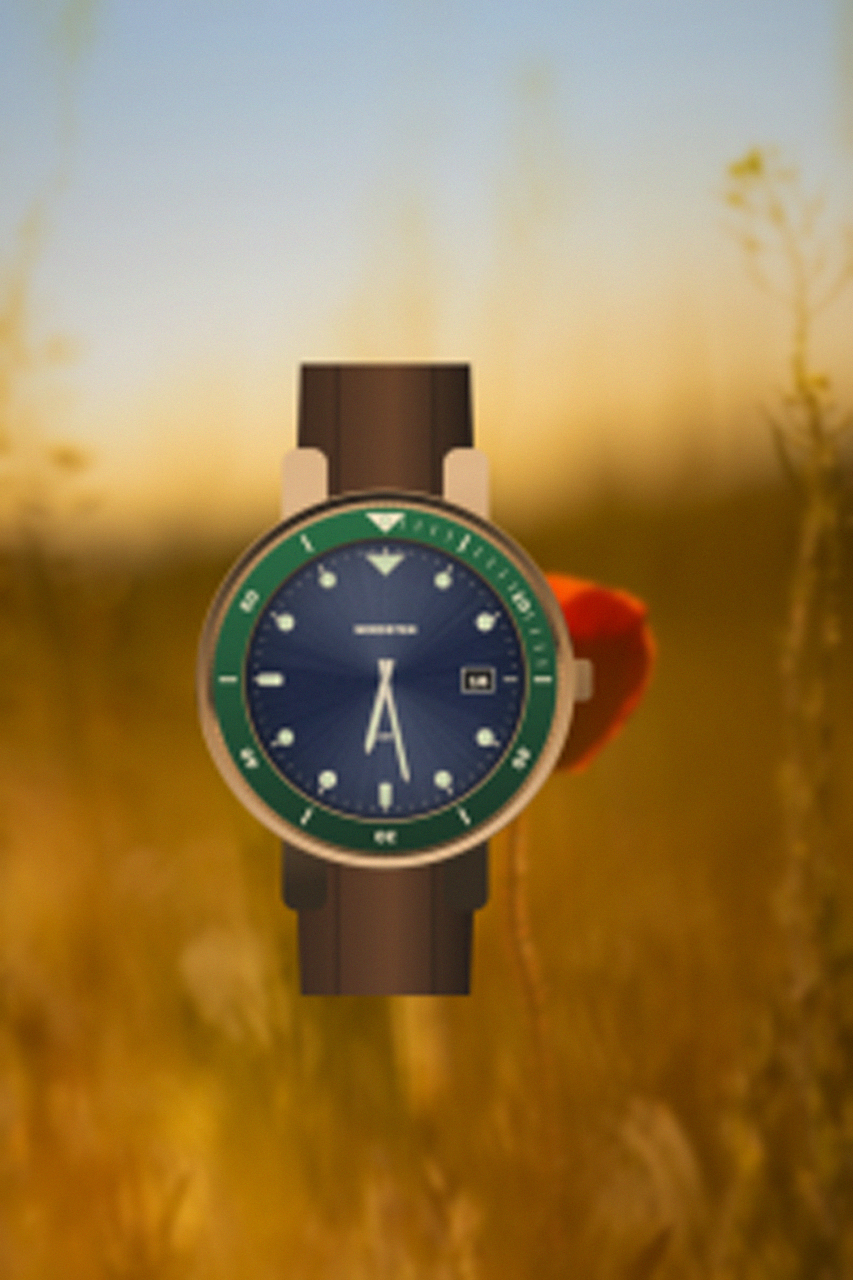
6:28
